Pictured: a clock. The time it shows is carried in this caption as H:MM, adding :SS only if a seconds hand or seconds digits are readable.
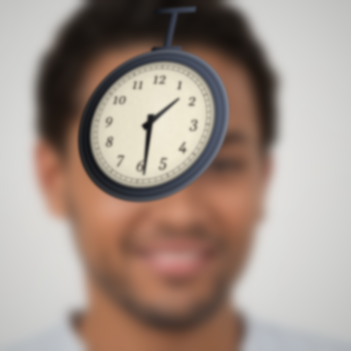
1:29
